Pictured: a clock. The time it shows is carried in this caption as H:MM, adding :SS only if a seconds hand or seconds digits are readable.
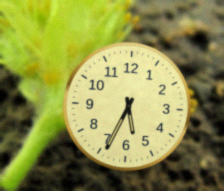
5:34
